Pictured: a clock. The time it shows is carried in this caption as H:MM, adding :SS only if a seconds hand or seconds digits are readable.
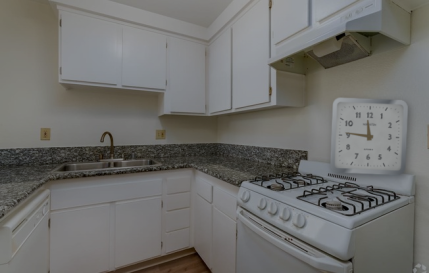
11:46
